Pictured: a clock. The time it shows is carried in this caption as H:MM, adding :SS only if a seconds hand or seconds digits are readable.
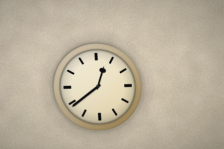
12:39
